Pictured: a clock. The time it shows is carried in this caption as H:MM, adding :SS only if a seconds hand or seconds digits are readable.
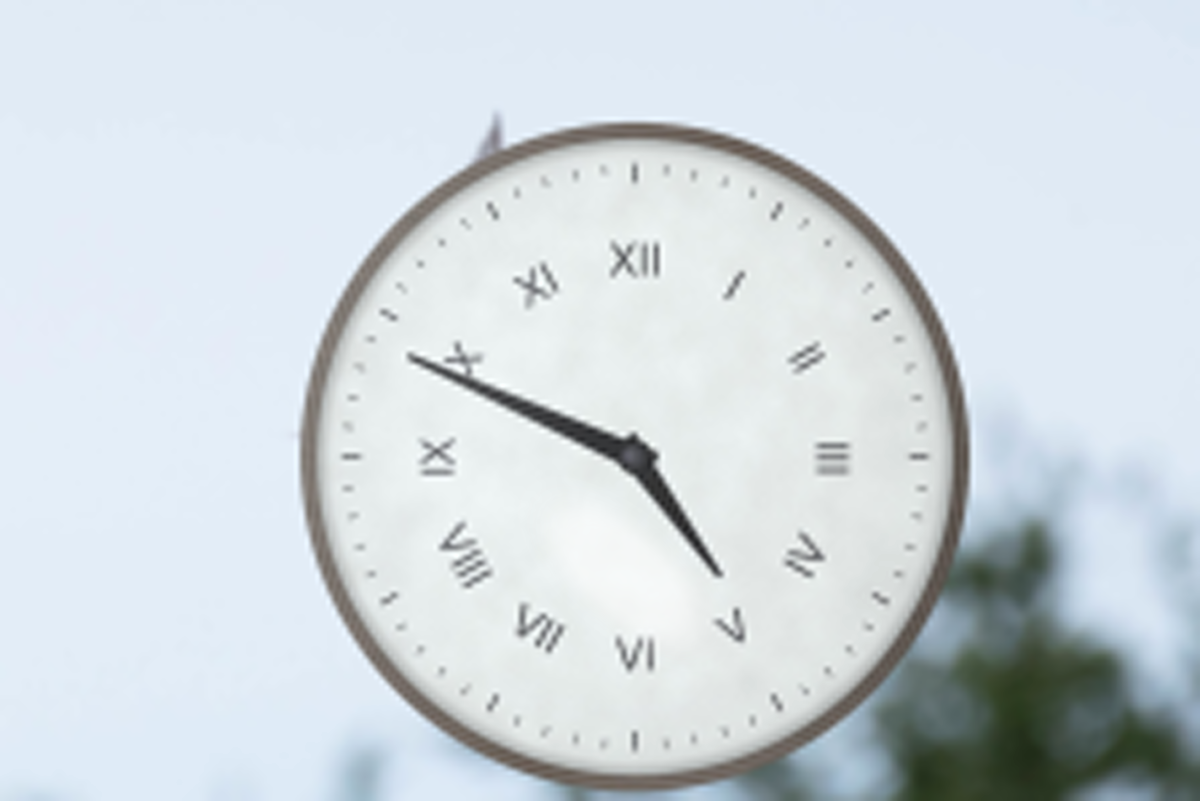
4:49
